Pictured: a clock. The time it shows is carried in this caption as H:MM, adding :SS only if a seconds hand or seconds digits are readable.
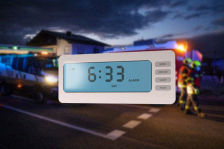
6:33
